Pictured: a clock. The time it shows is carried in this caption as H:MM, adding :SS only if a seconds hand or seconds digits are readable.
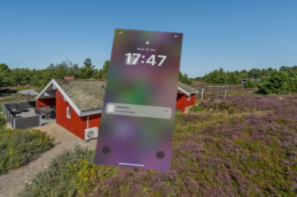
17:47
